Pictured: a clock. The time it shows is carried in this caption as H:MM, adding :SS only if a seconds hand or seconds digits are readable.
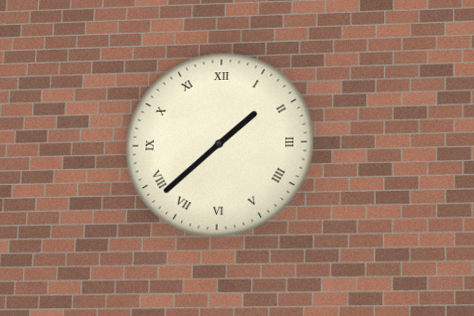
1:38
